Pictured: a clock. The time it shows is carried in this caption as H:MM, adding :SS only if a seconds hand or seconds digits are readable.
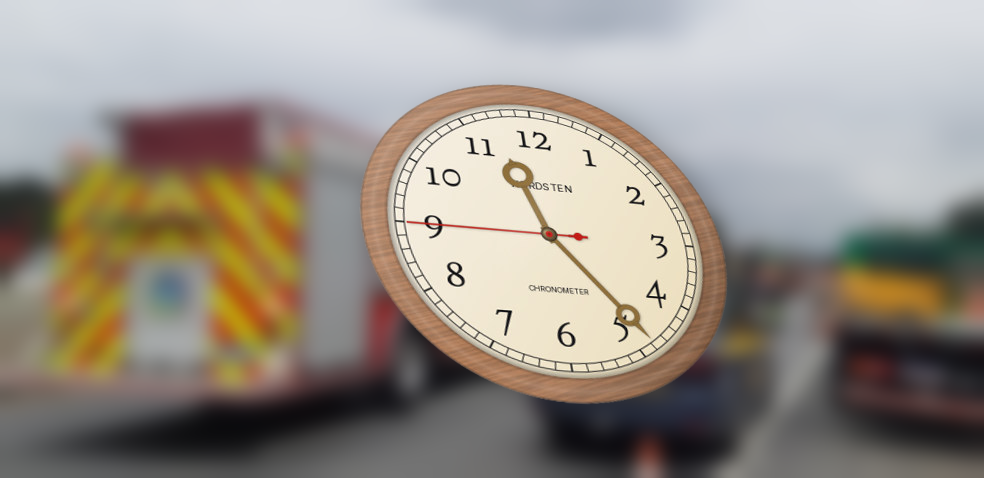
11:23:45
